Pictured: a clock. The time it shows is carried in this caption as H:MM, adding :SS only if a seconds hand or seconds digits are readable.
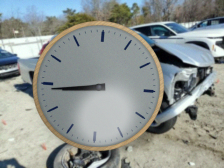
8:44
